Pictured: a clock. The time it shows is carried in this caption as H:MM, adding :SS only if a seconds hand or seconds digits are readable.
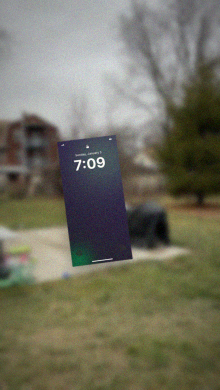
7:09
